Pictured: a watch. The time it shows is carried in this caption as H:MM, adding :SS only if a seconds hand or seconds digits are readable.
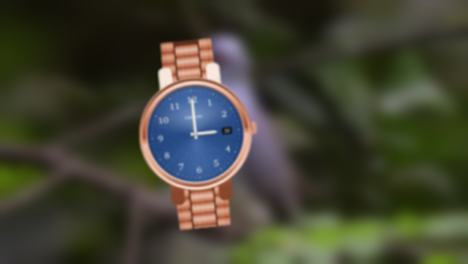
3:00
